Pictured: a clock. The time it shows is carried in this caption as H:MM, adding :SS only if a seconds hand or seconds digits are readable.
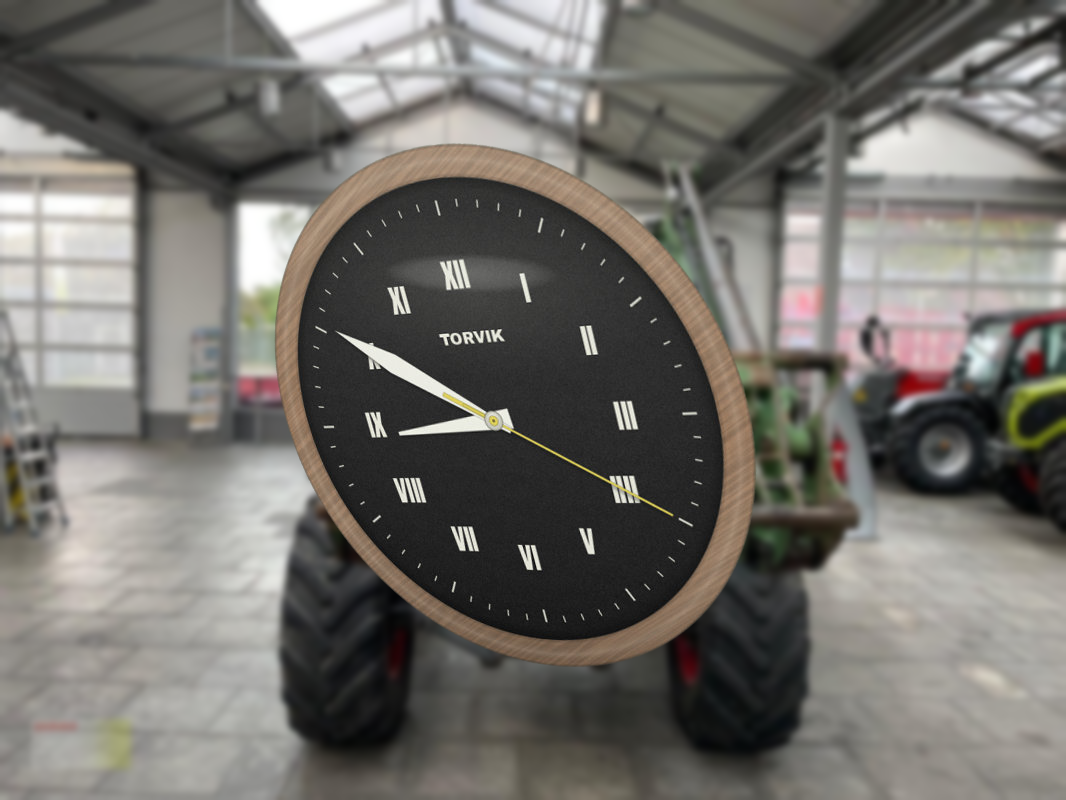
8:50:20
